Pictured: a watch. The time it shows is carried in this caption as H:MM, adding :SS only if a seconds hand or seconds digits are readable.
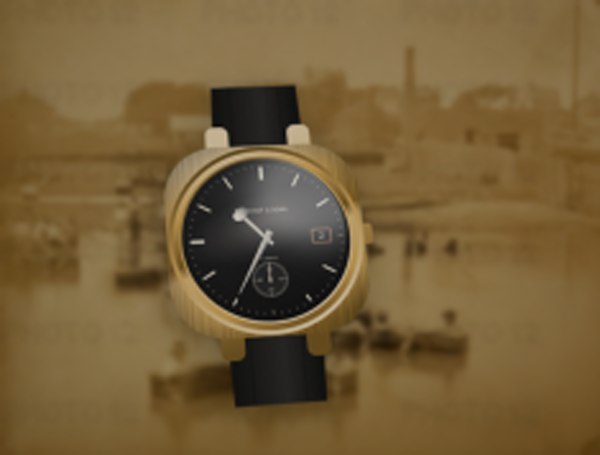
10:35
